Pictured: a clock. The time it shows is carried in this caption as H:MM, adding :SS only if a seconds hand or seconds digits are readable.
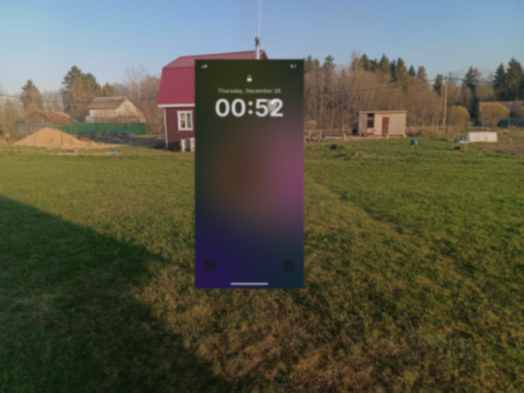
0:52
